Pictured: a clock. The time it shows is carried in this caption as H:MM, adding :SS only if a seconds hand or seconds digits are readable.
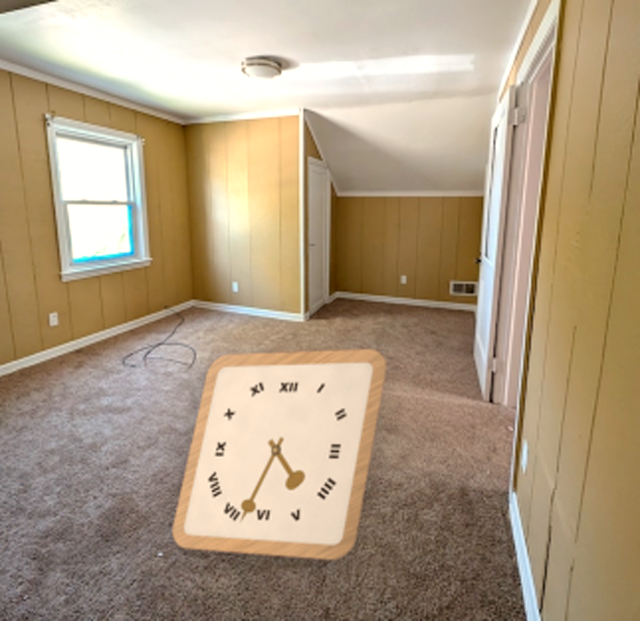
4:33
